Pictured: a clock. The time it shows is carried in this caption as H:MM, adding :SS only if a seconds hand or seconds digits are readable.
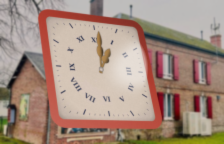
1:01
